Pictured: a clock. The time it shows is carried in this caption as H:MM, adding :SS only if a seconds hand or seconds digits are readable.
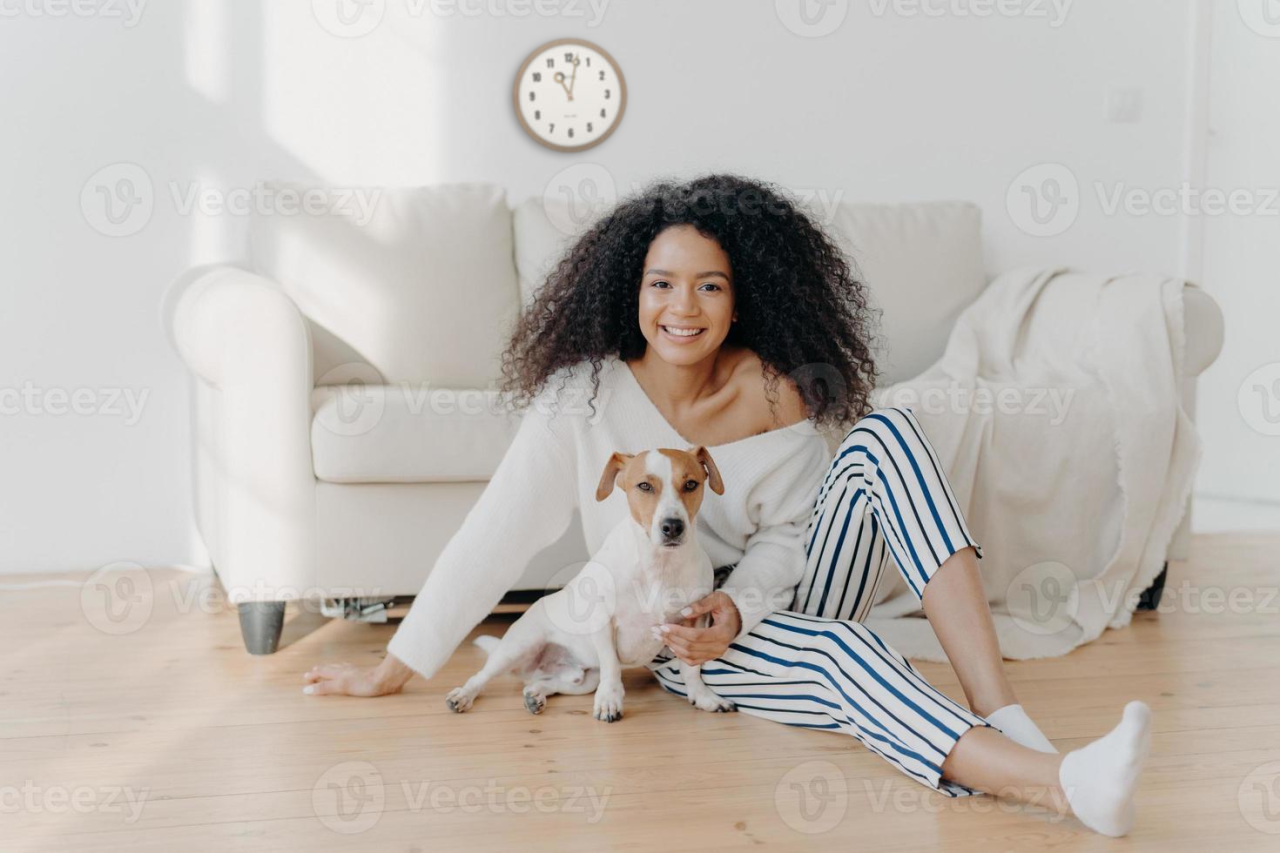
11:02
